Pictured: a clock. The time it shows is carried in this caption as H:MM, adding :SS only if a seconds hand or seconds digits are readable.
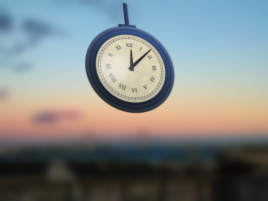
12:08
